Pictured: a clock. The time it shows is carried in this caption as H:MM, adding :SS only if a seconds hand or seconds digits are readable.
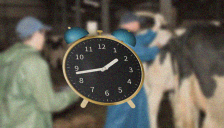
1:43
